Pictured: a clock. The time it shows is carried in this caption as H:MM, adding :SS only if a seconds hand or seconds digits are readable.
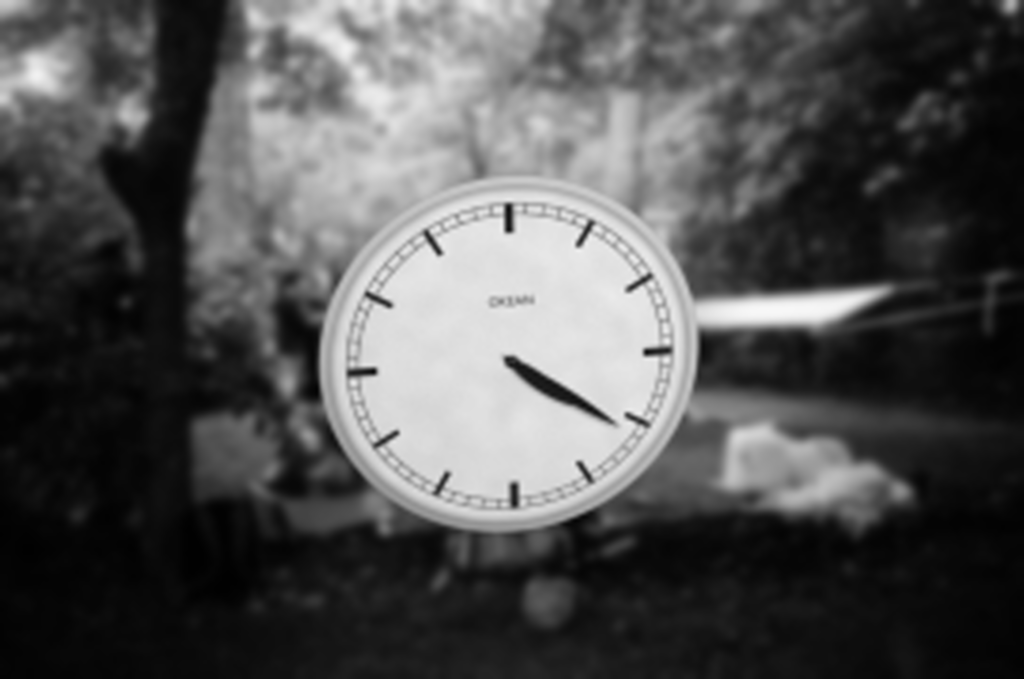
4:21
